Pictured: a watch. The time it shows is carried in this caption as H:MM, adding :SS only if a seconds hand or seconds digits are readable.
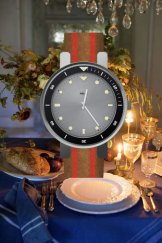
12:24
